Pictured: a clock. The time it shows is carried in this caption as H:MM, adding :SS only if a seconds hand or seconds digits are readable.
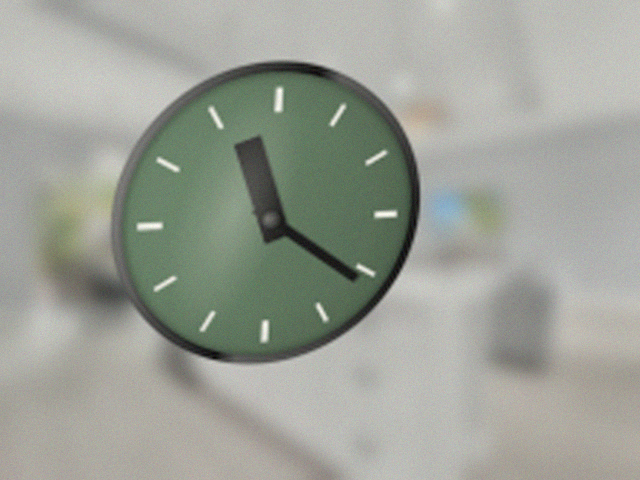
11:21
